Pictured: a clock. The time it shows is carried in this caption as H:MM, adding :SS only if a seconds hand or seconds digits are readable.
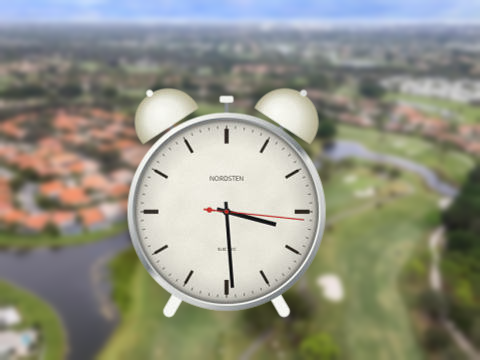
3:29:16
